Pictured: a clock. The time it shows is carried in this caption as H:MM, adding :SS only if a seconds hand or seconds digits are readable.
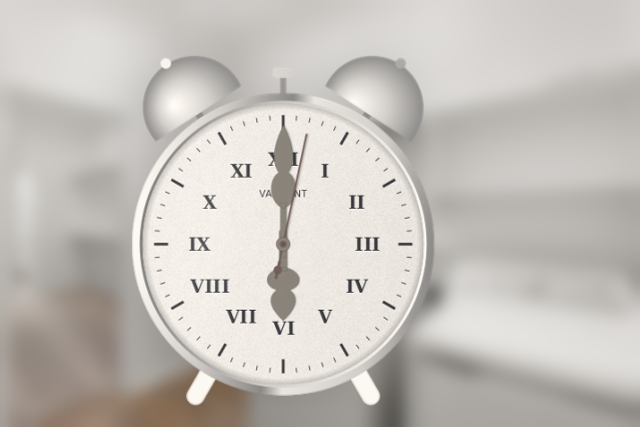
6:00:02
